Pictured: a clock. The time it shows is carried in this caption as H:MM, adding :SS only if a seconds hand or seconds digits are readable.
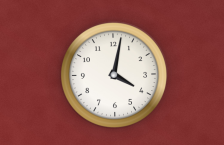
4:02
